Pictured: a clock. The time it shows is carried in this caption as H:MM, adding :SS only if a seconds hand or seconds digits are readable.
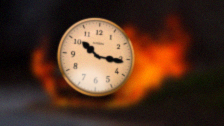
10:16
